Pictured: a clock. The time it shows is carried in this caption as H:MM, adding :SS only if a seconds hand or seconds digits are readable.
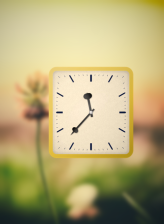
11:37
